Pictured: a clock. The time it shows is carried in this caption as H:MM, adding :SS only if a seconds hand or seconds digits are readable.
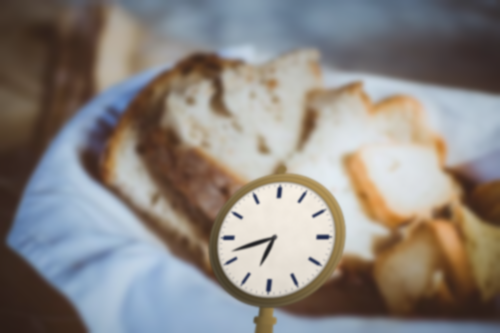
6:42
